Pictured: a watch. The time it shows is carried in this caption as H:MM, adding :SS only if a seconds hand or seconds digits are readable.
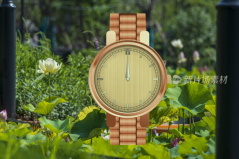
12:00
